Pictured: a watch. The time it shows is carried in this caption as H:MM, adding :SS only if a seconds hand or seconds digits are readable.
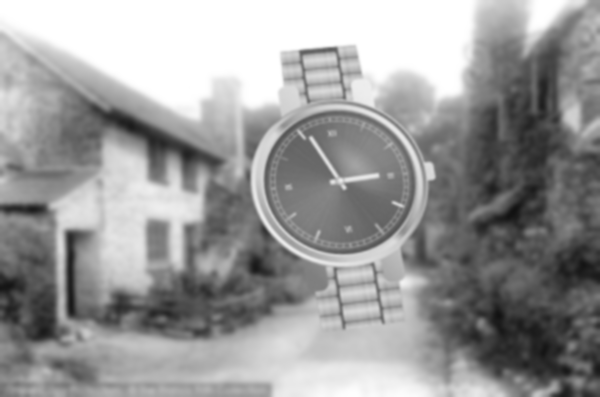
2:56
